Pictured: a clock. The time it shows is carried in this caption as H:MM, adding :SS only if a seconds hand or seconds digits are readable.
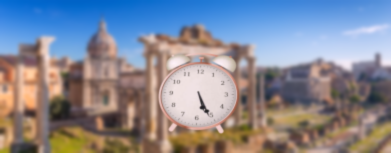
5:26
